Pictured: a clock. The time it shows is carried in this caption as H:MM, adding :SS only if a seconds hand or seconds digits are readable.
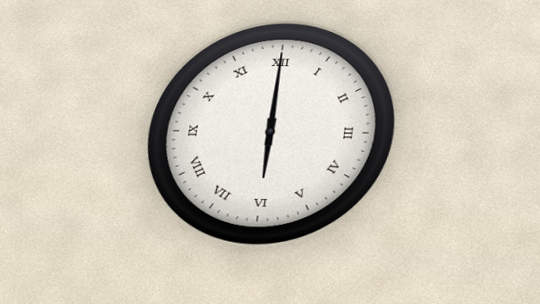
6:00
